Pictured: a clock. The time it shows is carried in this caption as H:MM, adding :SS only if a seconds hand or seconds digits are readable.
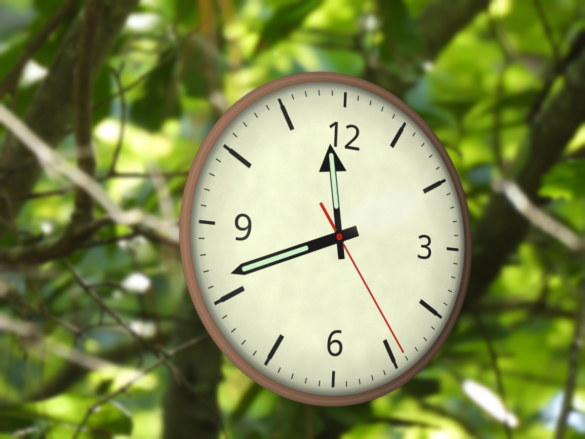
11:41:24
